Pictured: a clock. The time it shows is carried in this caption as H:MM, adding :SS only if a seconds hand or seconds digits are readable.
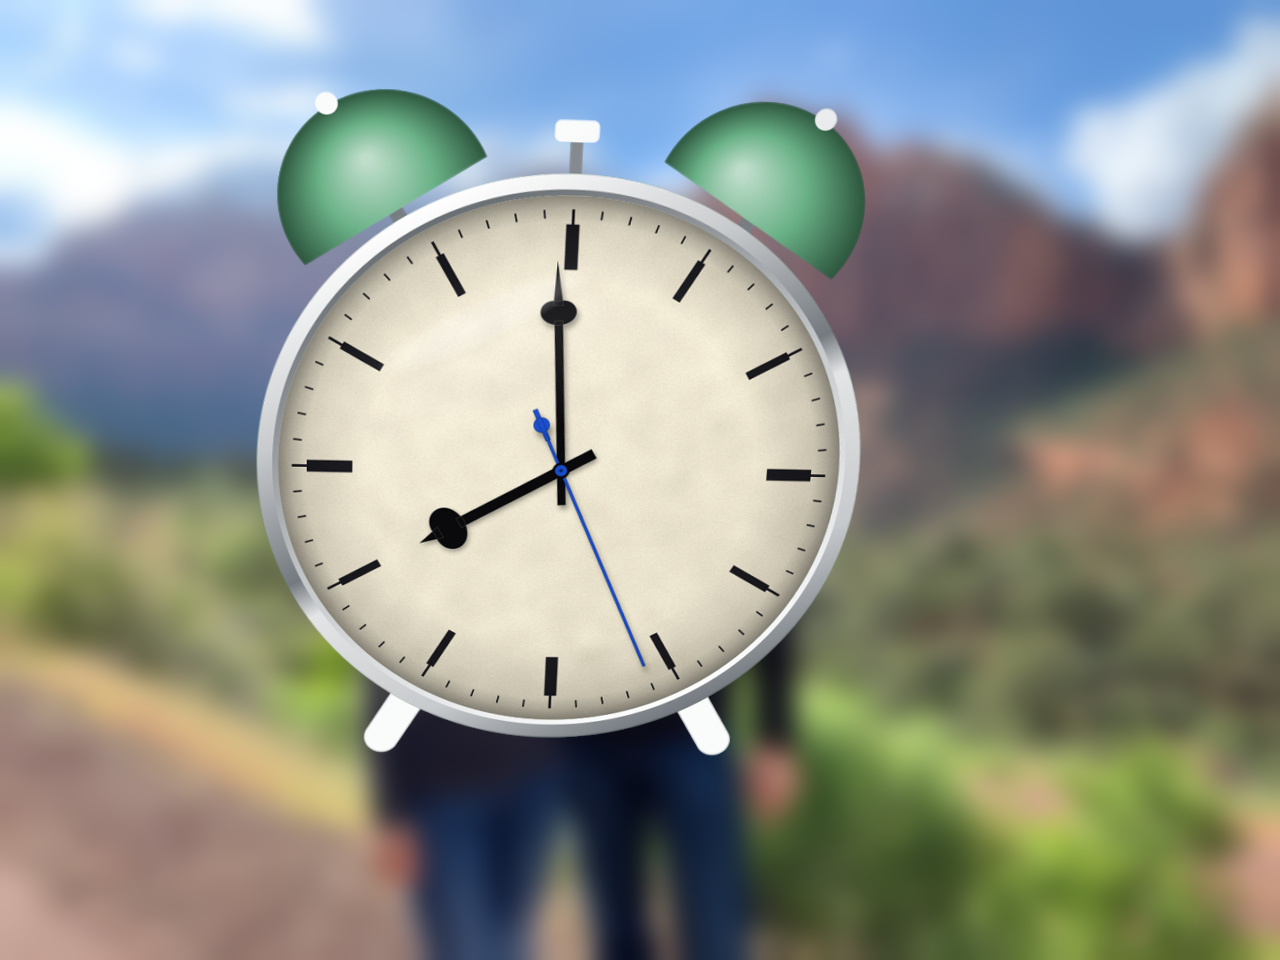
7:59:26
